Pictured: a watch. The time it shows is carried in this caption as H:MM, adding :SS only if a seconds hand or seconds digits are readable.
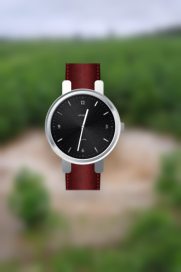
12:32
